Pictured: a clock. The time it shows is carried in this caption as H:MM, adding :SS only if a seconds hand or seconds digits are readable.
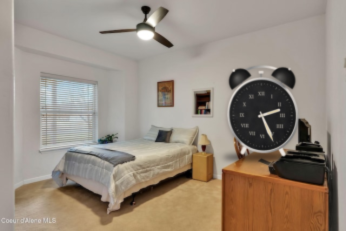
2:26
